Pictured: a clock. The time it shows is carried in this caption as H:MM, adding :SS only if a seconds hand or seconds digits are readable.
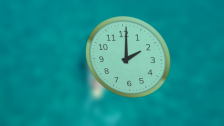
2:01
